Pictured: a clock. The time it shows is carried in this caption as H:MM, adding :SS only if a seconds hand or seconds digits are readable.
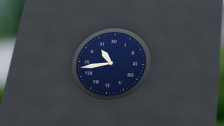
10:43
